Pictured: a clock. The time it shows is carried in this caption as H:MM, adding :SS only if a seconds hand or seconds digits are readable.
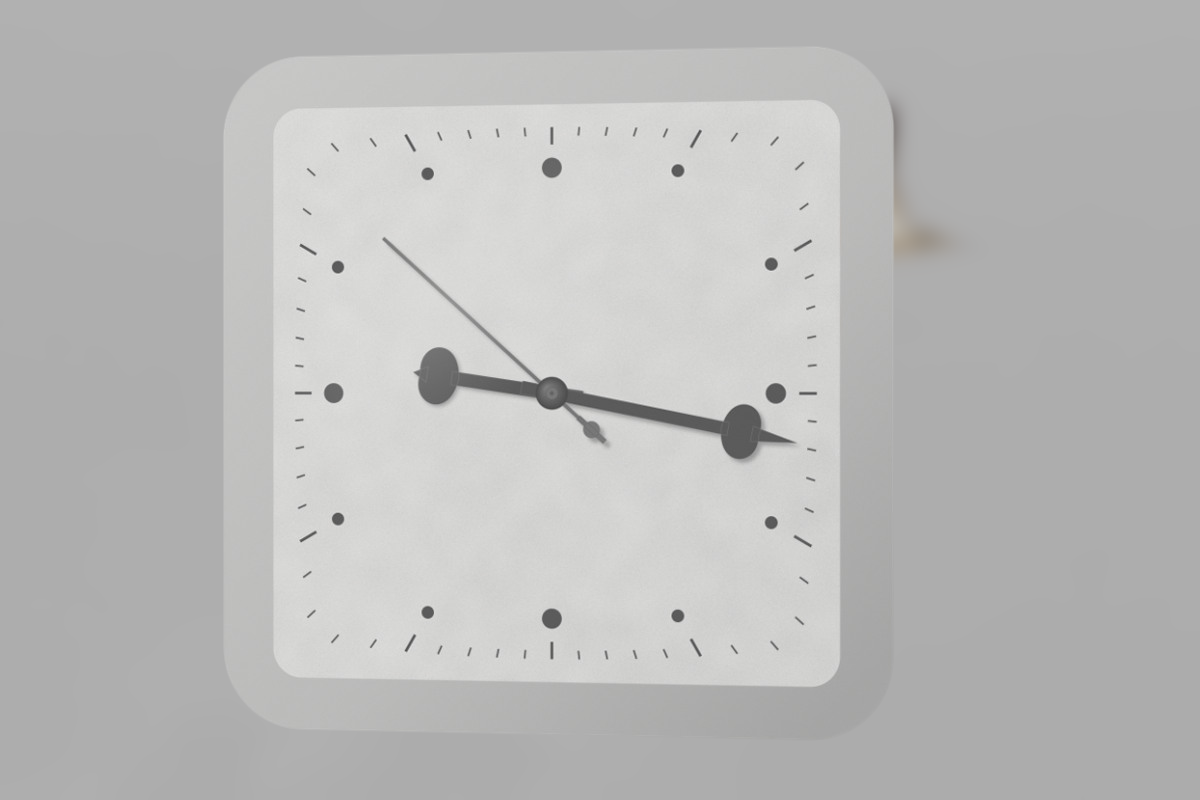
9:16:52
